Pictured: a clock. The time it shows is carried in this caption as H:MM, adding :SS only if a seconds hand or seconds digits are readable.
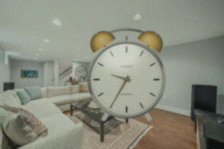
9:35
